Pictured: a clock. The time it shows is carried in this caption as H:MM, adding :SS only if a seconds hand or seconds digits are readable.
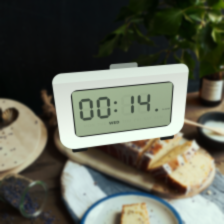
0:14
